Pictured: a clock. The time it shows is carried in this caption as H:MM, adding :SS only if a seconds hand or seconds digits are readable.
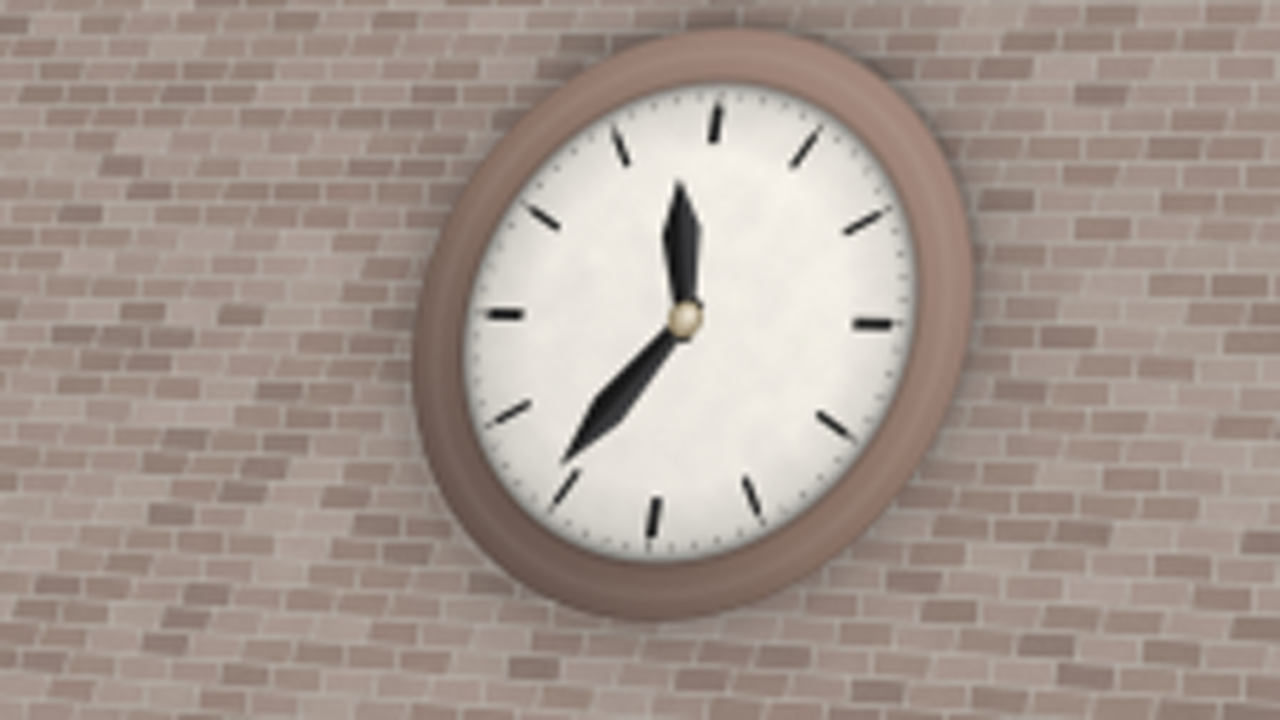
11:36
